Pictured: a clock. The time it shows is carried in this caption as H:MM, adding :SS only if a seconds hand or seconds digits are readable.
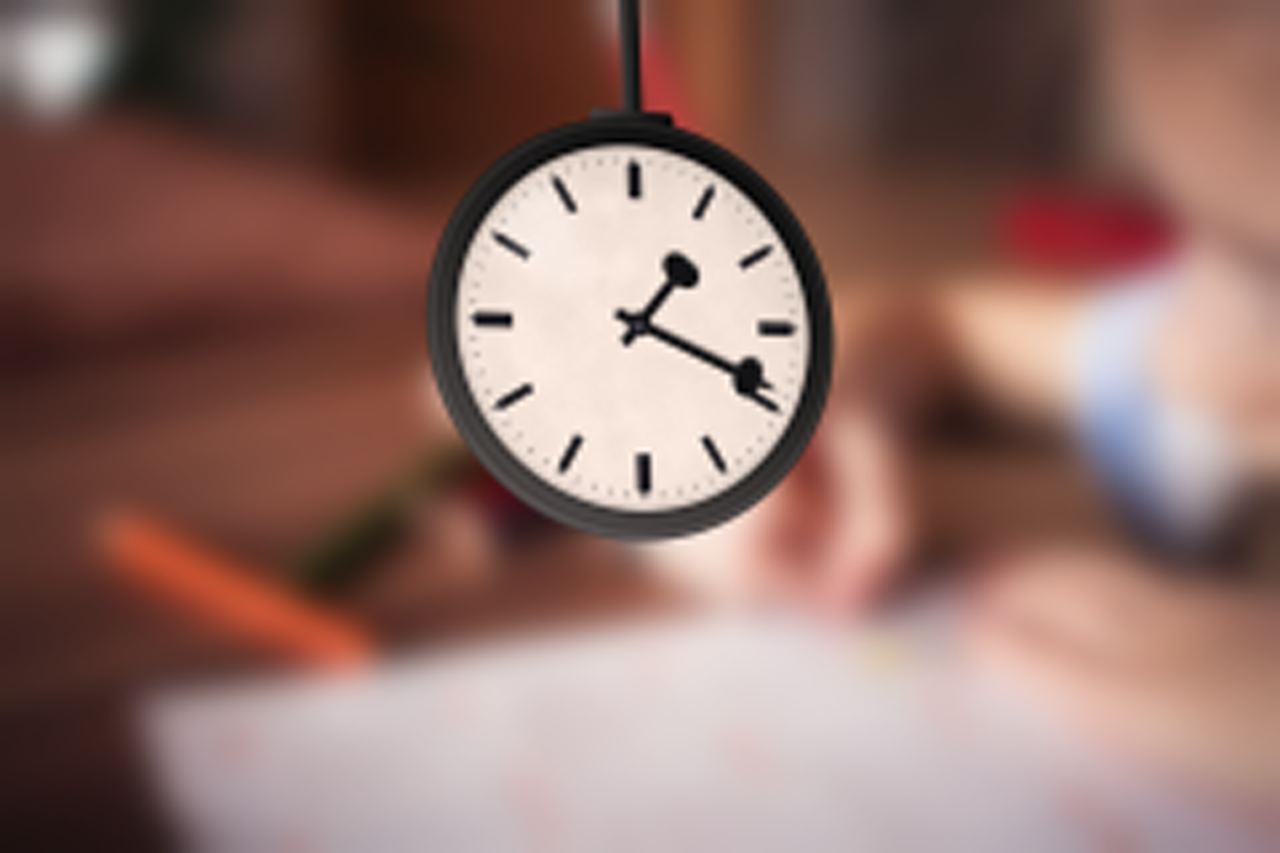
1:19
